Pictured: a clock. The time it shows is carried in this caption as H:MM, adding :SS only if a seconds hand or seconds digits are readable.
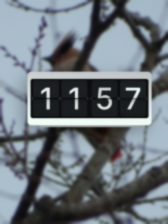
11:57
